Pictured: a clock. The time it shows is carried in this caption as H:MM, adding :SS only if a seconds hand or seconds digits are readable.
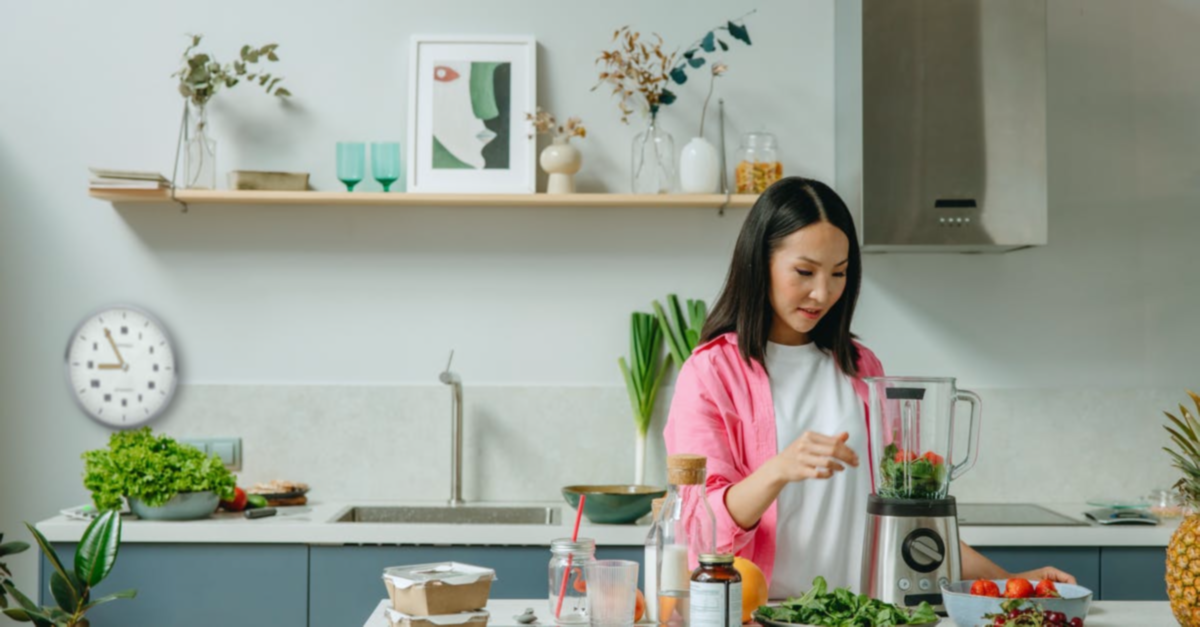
8:55
